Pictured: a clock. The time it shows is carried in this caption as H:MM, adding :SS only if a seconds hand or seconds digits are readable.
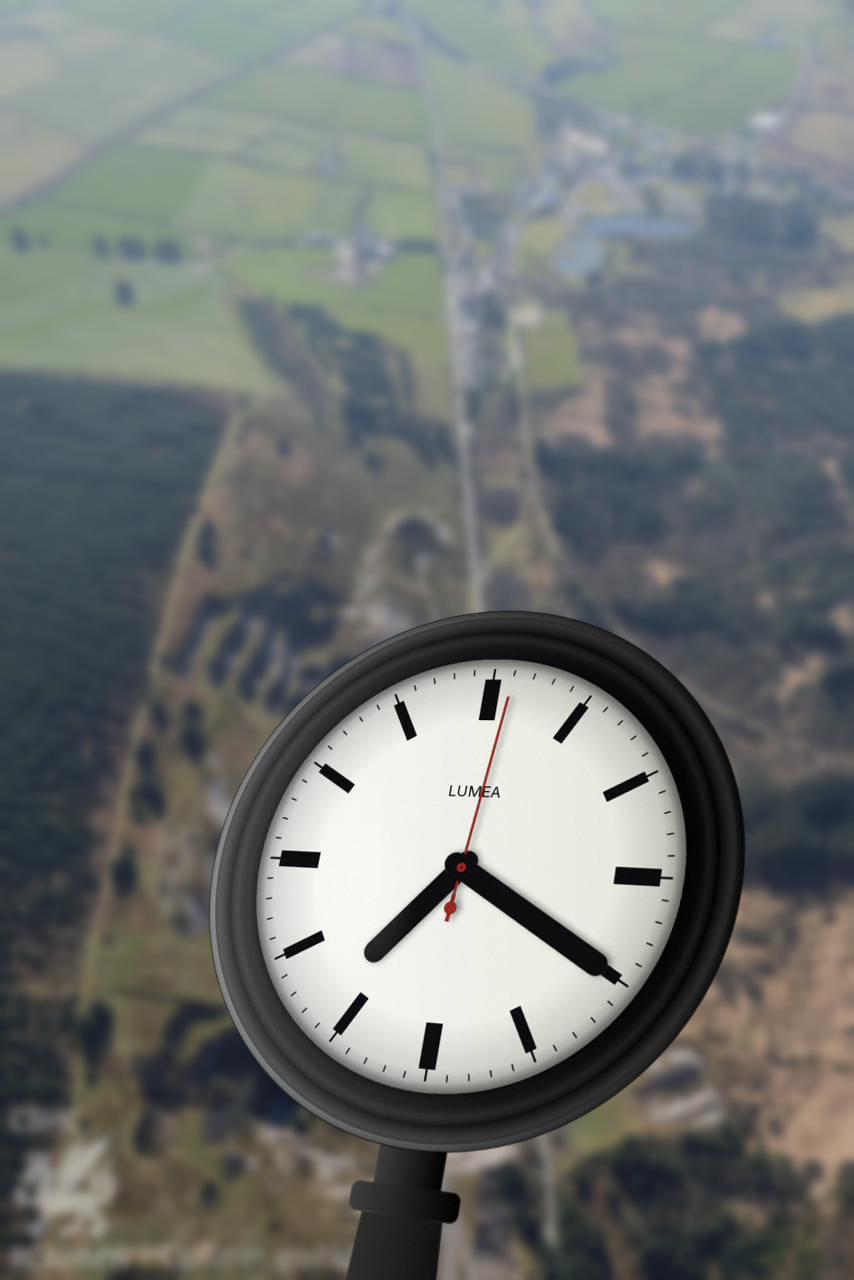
7:20:01
